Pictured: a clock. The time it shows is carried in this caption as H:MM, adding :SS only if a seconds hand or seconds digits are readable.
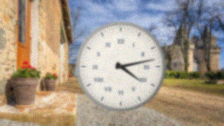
4:13
